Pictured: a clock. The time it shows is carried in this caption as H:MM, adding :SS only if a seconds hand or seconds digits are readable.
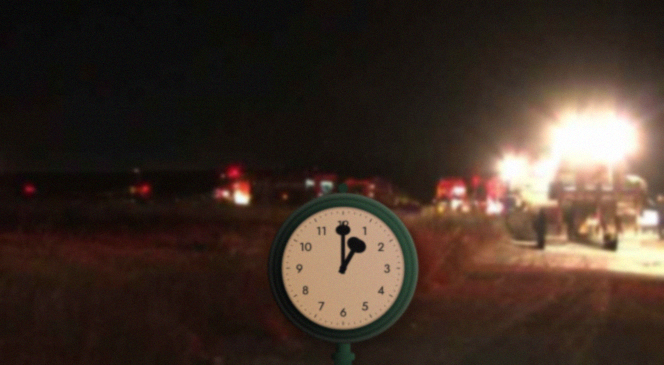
1:00
